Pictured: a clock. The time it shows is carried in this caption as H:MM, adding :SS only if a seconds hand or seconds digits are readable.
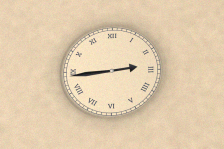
2:44
